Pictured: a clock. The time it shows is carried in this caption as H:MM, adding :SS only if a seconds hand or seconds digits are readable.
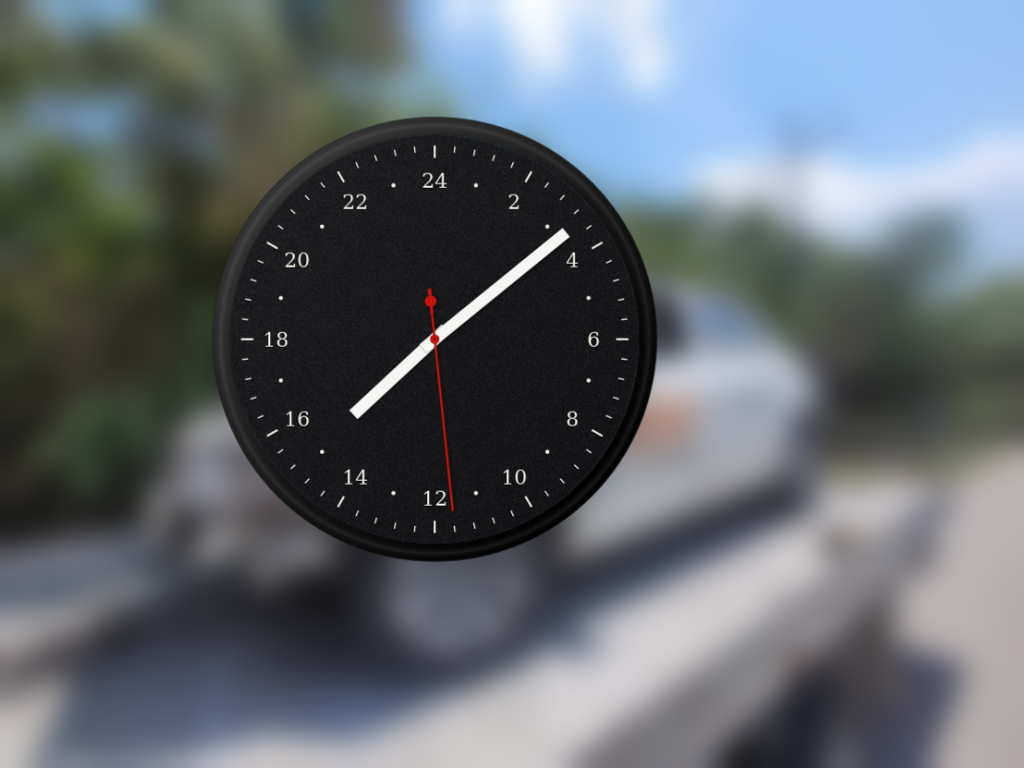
15:08:29
